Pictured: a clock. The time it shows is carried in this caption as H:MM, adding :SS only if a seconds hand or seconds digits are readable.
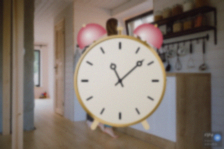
11:08
